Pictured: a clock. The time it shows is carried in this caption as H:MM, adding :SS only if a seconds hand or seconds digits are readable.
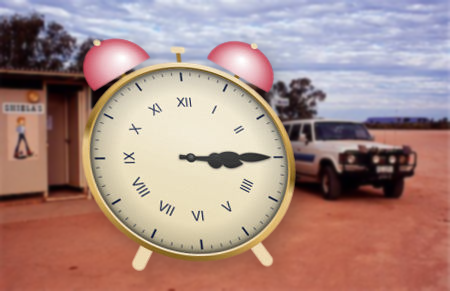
3:15
